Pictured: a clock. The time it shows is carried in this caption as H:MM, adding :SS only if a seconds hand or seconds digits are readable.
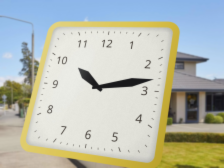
10:13
